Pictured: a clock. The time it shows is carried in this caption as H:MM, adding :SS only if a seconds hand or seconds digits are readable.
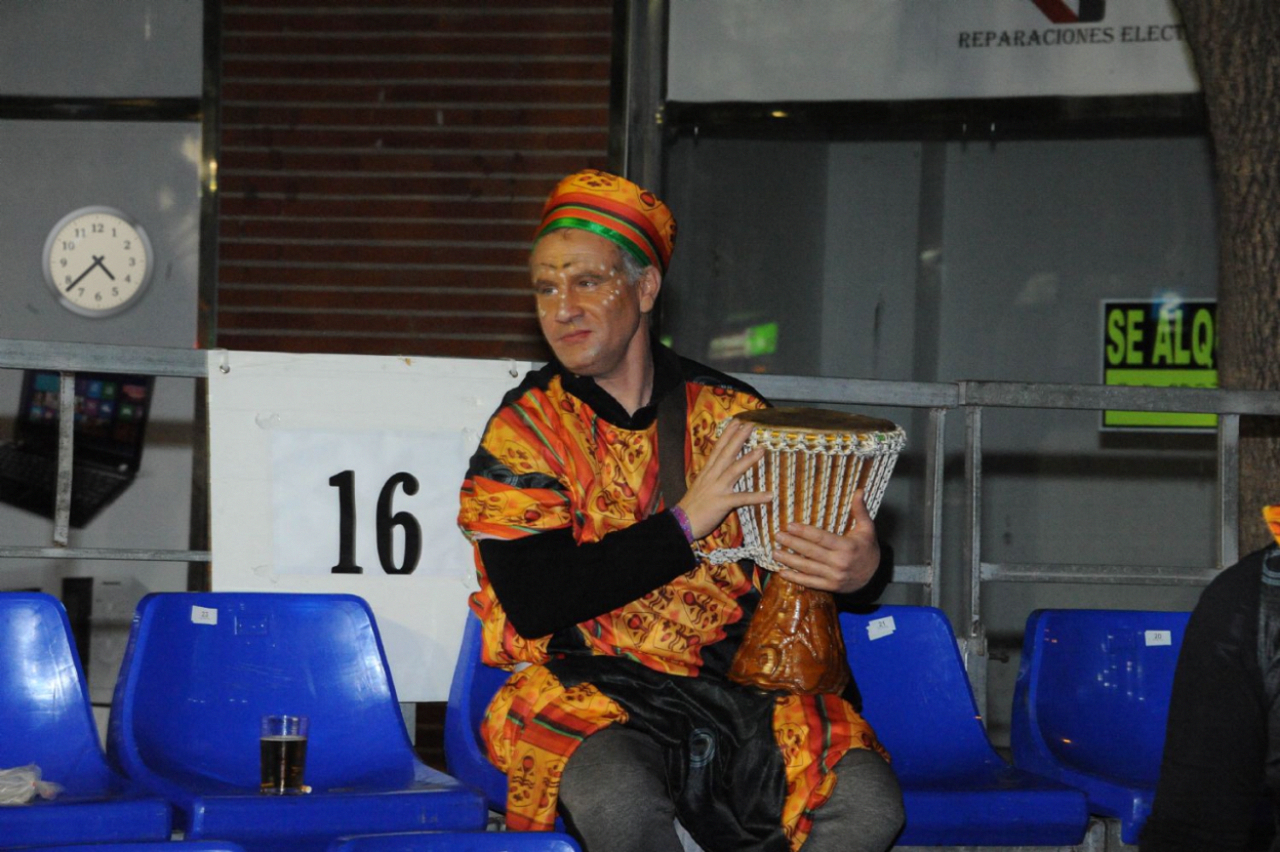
4:38
